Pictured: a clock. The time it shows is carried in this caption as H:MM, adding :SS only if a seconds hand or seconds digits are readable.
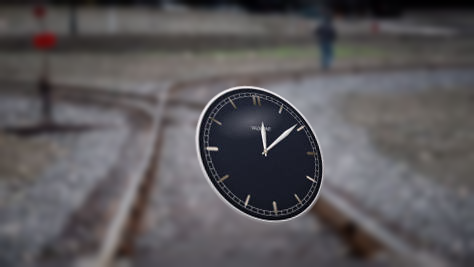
12:09
